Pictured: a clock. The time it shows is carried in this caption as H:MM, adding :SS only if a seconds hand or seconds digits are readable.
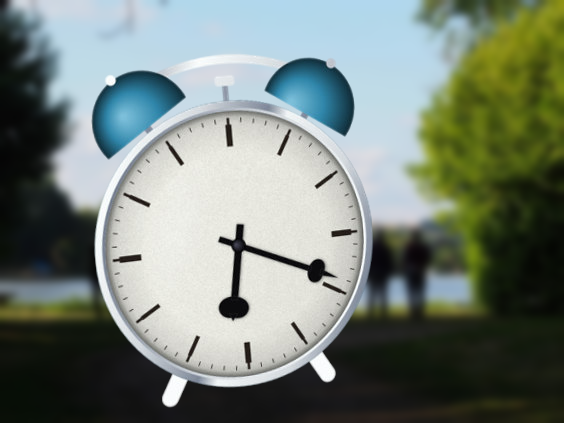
6:19
